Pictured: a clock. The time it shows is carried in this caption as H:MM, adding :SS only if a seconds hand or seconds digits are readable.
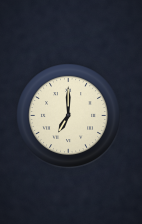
7:00
